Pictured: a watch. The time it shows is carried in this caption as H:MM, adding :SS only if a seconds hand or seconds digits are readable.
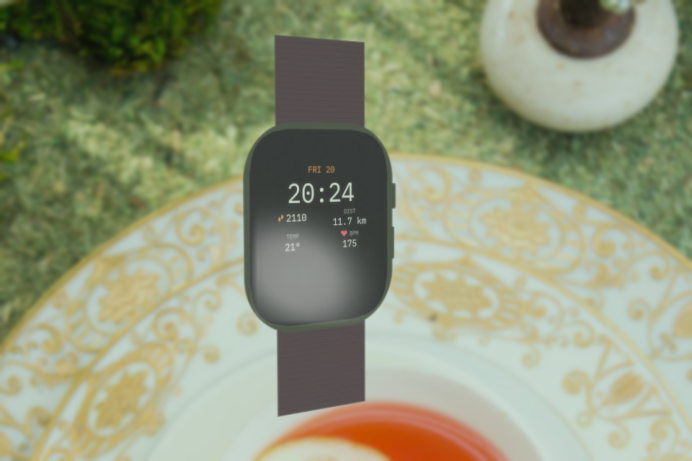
20:24
